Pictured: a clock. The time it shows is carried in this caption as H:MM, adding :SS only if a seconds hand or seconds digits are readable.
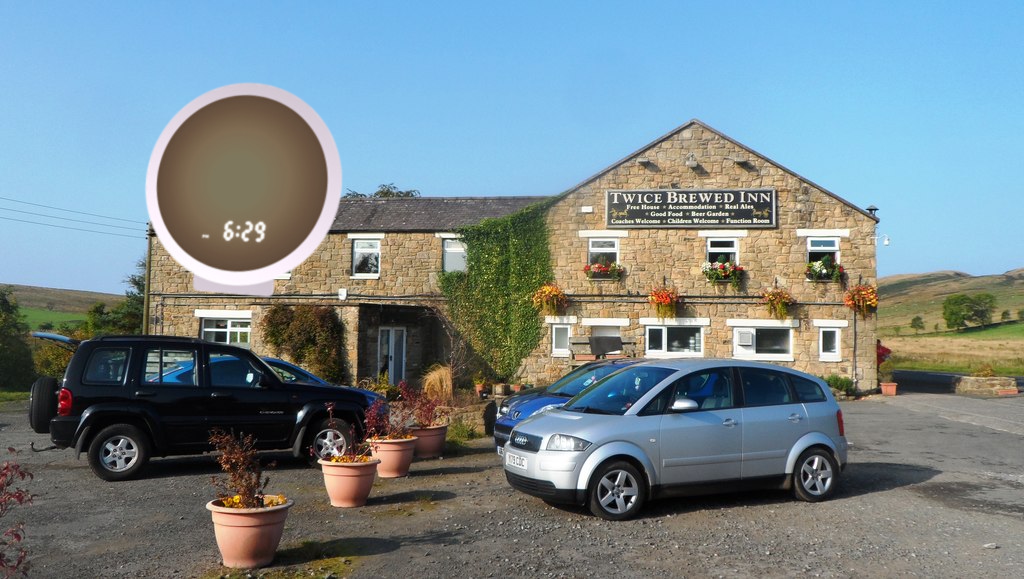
6:29
